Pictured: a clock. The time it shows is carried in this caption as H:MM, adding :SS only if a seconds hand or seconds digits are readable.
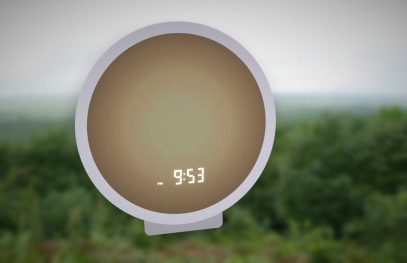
9:53
